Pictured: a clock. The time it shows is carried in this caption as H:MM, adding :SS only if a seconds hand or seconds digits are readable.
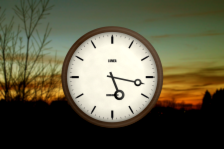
5:17
